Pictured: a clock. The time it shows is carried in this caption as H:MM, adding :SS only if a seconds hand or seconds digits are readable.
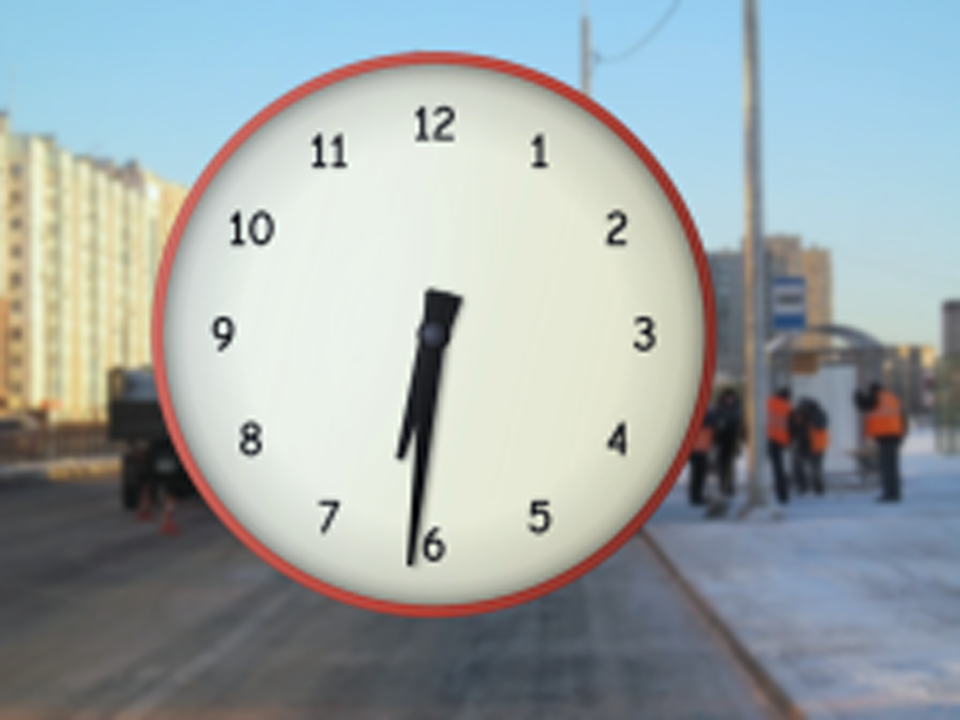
6:31
